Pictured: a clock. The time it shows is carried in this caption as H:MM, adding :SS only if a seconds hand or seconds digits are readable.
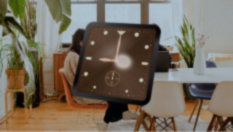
9:00
